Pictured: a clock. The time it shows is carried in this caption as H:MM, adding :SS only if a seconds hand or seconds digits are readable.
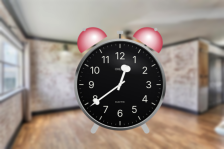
12:39
